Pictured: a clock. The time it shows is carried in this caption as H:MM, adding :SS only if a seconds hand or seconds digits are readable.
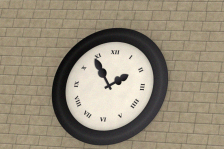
1:54
